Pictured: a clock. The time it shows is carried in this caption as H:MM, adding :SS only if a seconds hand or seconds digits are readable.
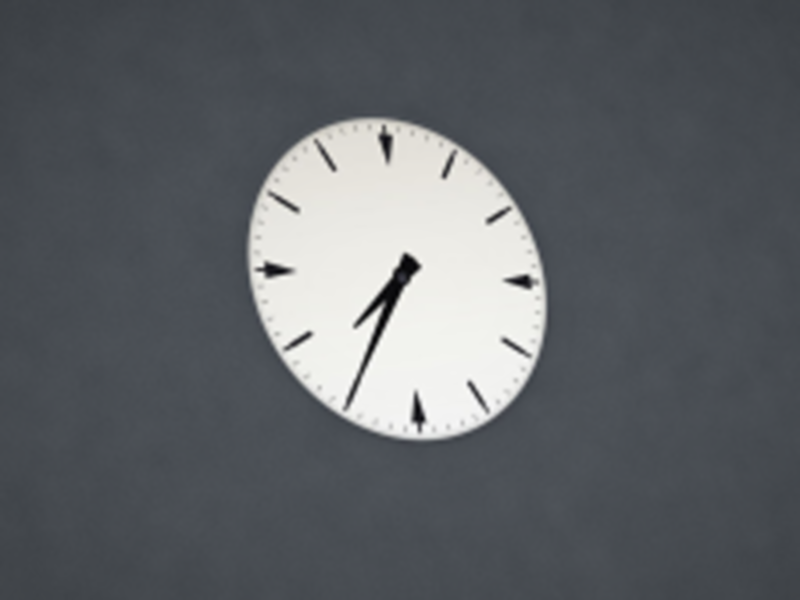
7:35
